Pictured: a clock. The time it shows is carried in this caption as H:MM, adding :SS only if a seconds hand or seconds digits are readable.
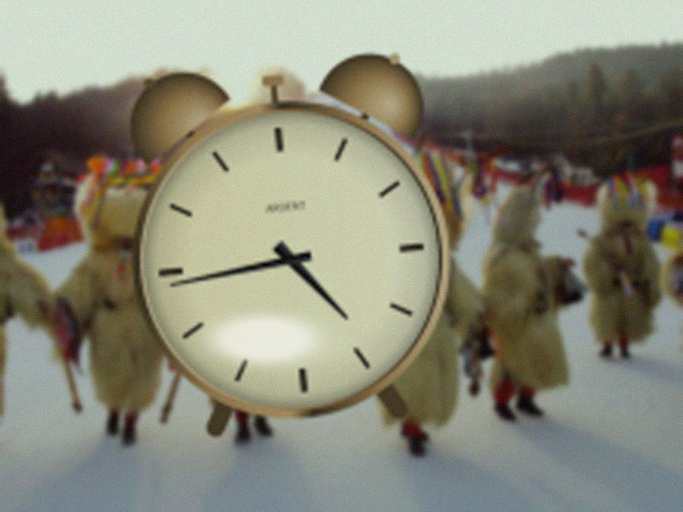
4:44
